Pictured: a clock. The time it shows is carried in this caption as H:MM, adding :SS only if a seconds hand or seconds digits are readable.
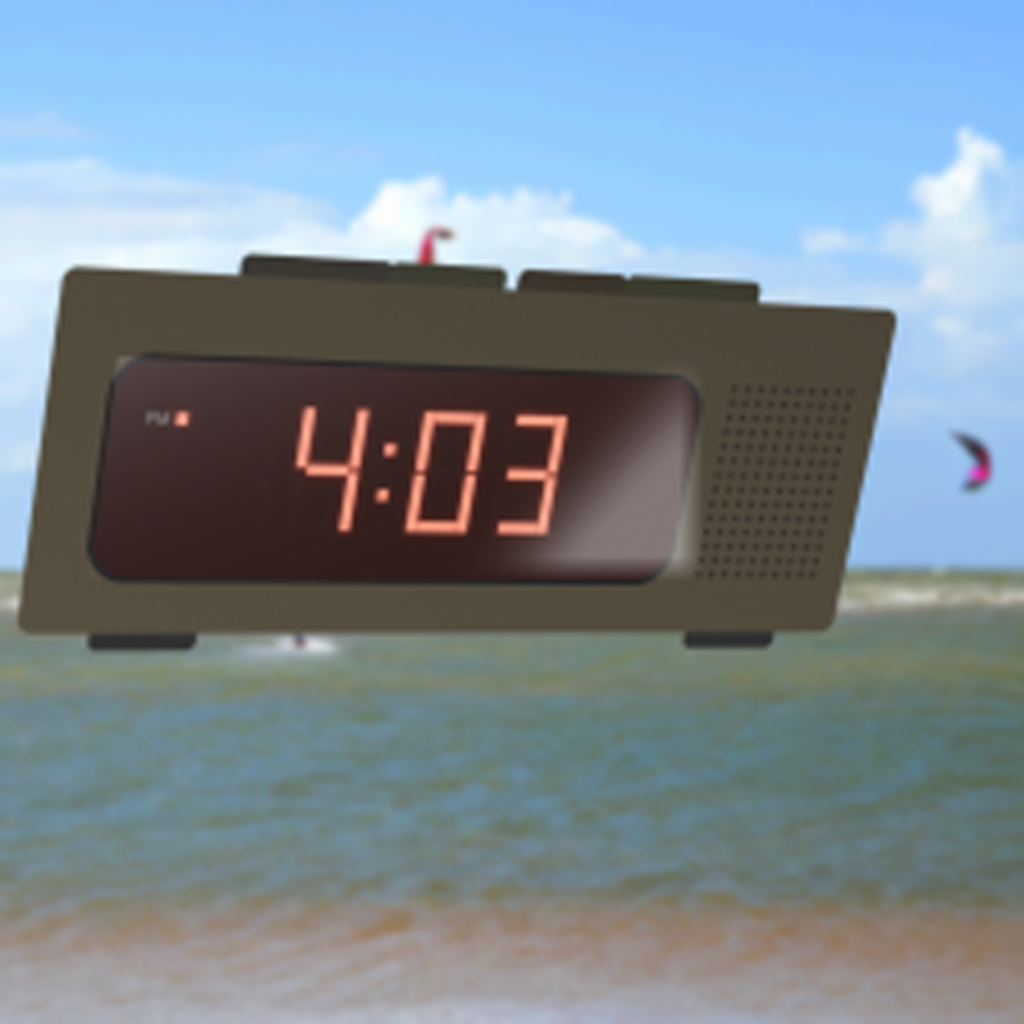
4:03
